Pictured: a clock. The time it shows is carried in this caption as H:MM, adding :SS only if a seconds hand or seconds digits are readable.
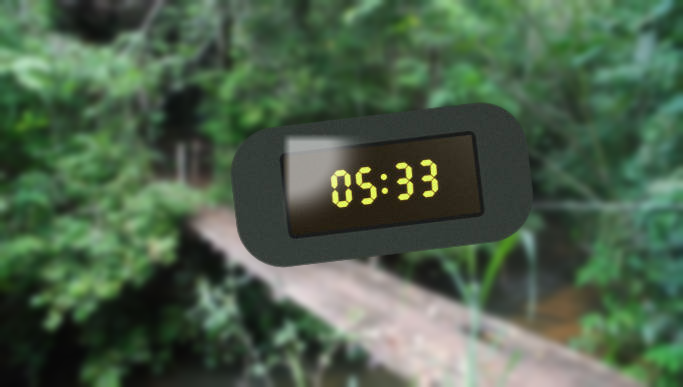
5:33
